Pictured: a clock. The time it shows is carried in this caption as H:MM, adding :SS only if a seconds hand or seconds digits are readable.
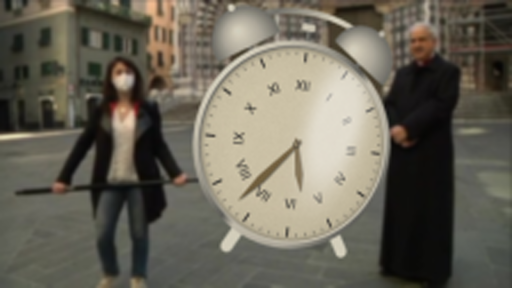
5:37
